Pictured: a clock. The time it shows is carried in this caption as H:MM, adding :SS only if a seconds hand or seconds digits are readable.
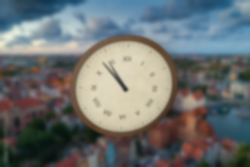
10:53
